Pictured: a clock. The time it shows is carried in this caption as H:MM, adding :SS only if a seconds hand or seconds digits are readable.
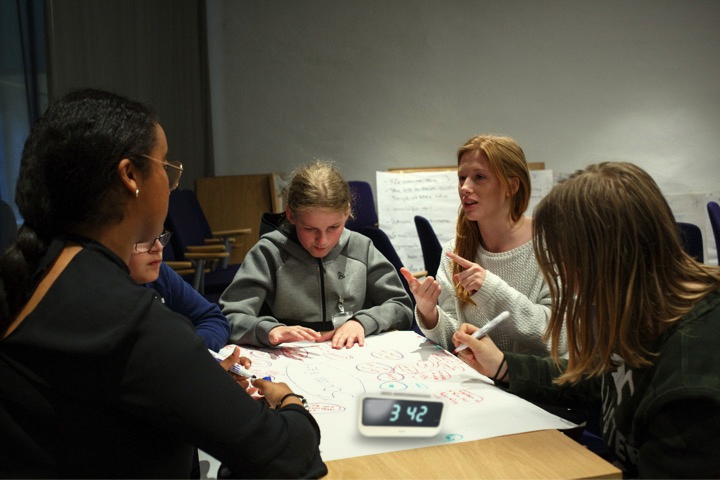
3:42
